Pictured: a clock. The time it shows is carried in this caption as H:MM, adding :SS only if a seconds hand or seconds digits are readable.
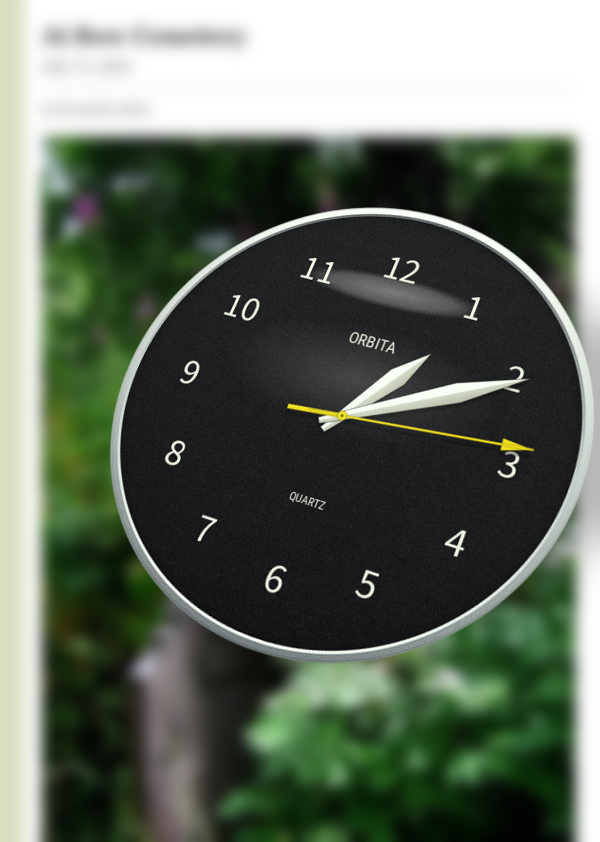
1:10:14
